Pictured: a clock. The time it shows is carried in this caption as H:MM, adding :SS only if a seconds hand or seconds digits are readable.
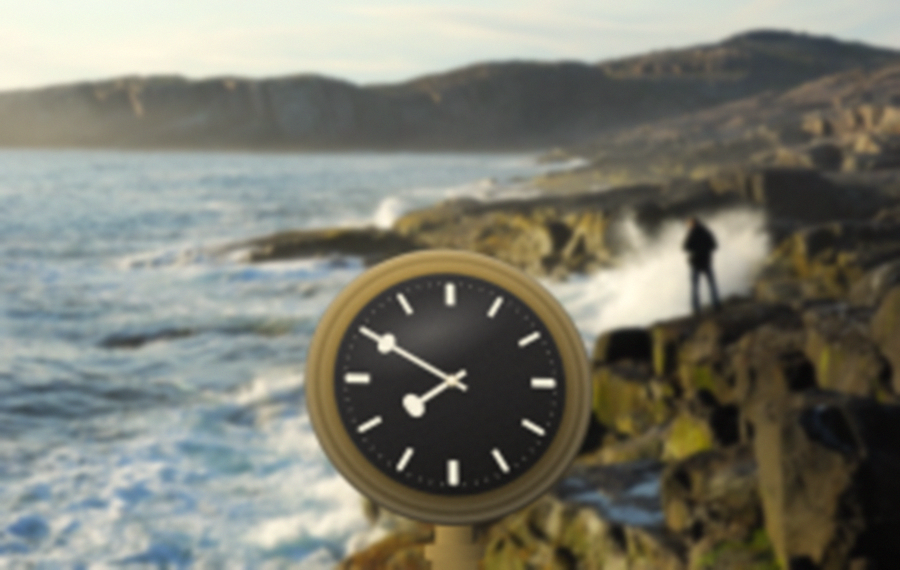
7:50
